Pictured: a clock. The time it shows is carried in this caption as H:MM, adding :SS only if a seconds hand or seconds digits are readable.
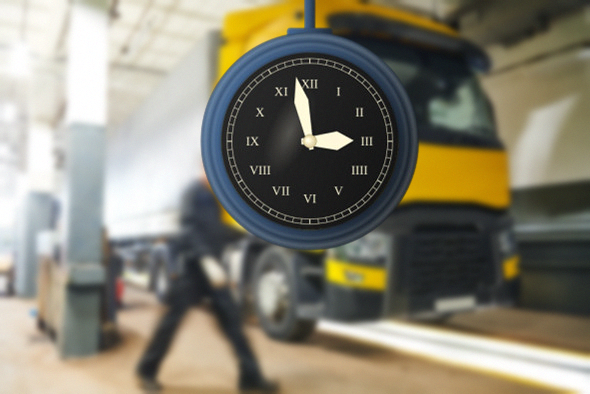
2:58
